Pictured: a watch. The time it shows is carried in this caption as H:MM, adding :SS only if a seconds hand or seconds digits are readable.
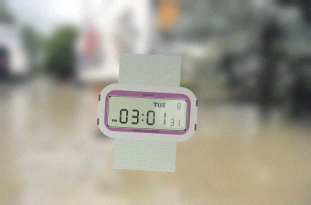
3:01:31
